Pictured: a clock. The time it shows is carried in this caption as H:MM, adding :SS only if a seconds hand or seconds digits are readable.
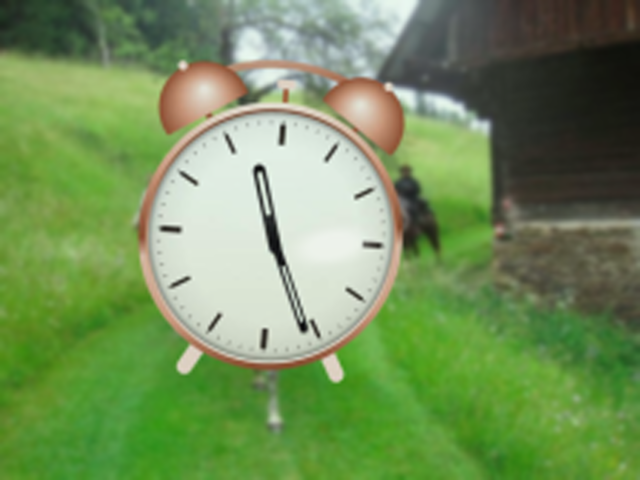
11:26
